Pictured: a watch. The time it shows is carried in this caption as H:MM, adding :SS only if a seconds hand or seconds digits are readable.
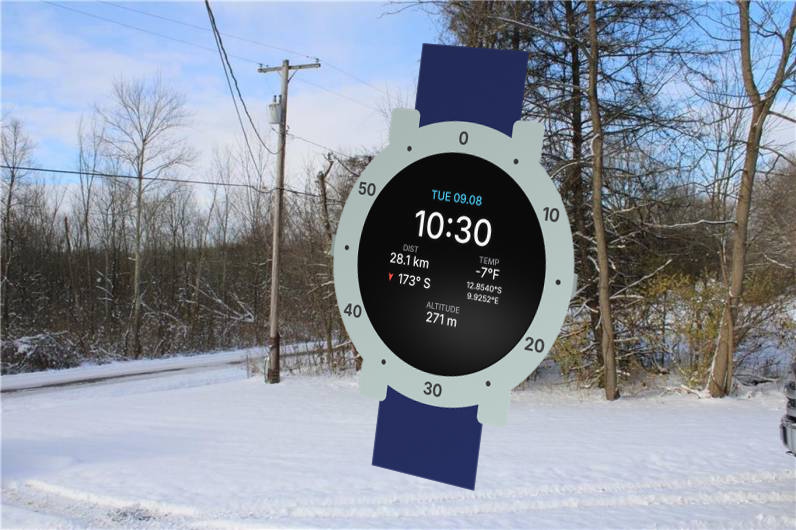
10:30
